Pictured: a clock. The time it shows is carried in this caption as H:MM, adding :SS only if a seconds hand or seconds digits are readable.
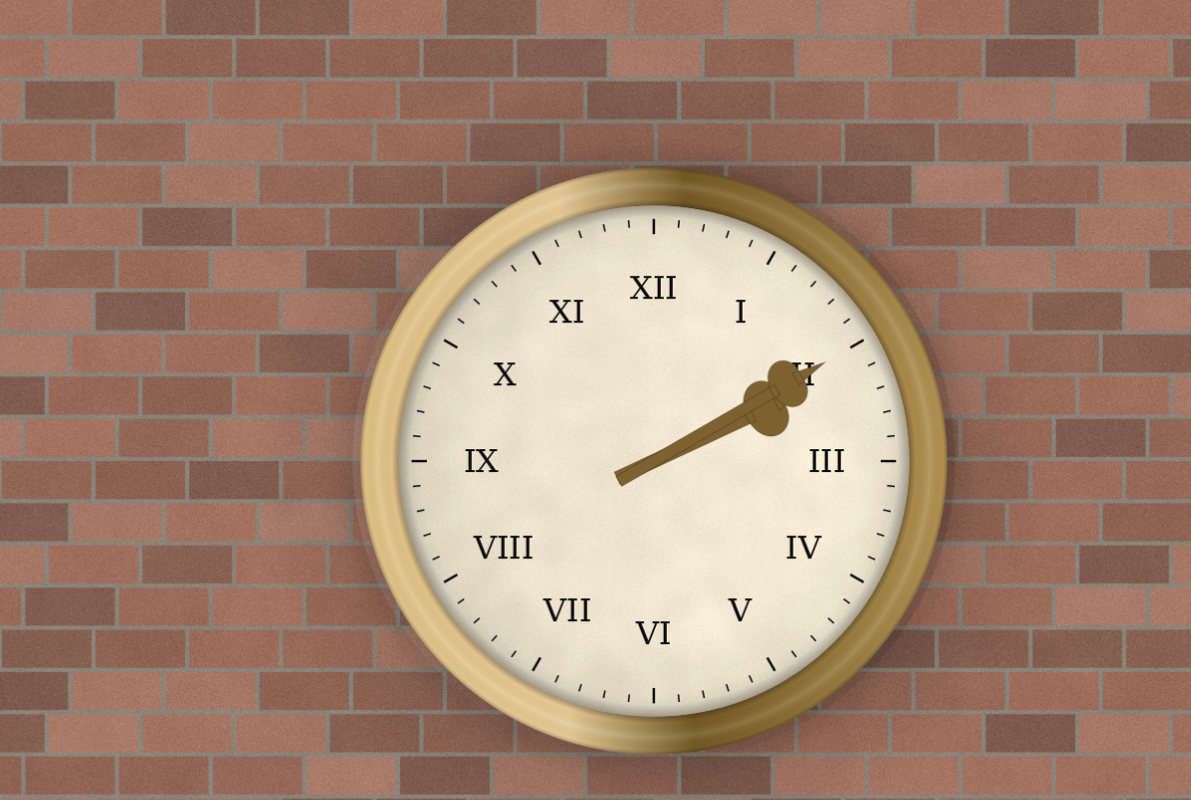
2:10
